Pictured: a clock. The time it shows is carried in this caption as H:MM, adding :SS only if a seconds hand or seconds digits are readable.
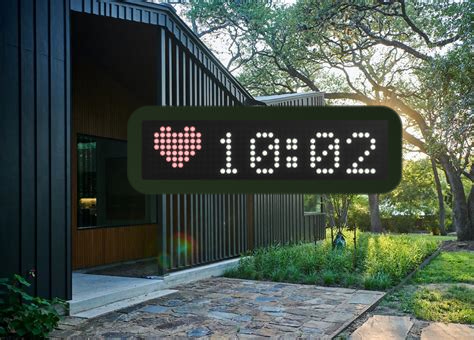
10:02
